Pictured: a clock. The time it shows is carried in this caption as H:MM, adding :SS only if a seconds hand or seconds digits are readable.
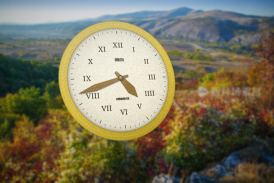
4:42
